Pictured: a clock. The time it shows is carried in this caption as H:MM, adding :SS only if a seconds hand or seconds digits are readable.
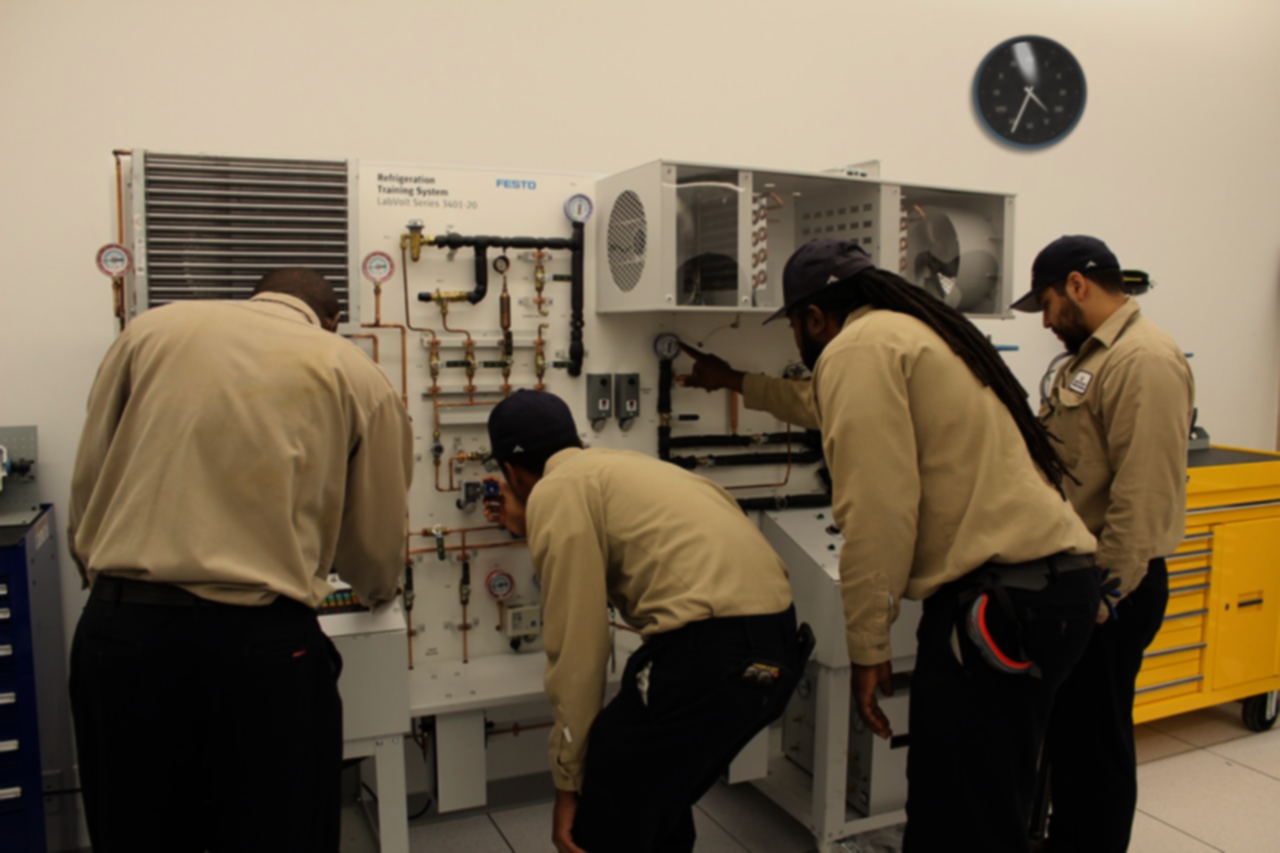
4:34
